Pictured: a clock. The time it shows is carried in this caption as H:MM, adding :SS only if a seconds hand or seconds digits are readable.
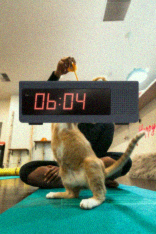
6:04
